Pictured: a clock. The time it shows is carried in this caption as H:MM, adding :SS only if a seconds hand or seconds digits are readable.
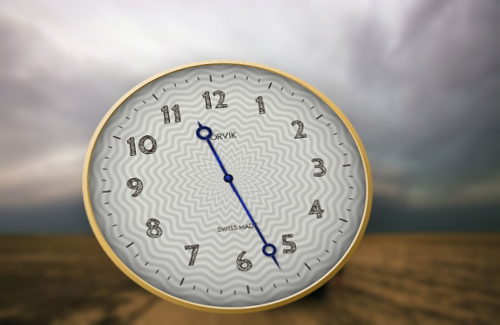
11:27
